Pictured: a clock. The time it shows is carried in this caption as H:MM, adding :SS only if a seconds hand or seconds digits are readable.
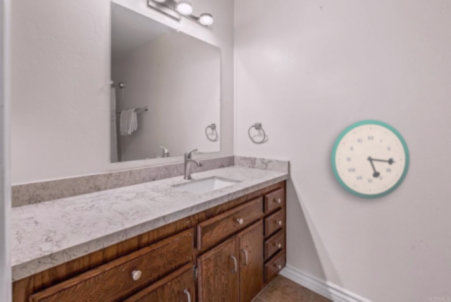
5:16
